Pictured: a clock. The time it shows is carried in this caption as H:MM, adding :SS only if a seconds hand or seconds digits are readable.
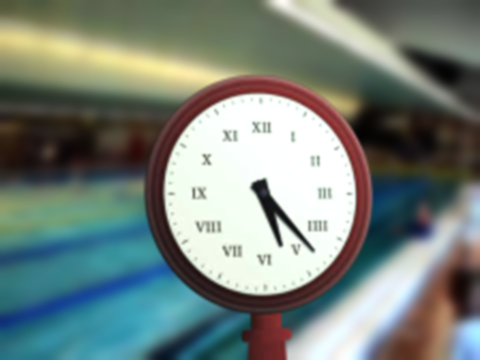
5:23
